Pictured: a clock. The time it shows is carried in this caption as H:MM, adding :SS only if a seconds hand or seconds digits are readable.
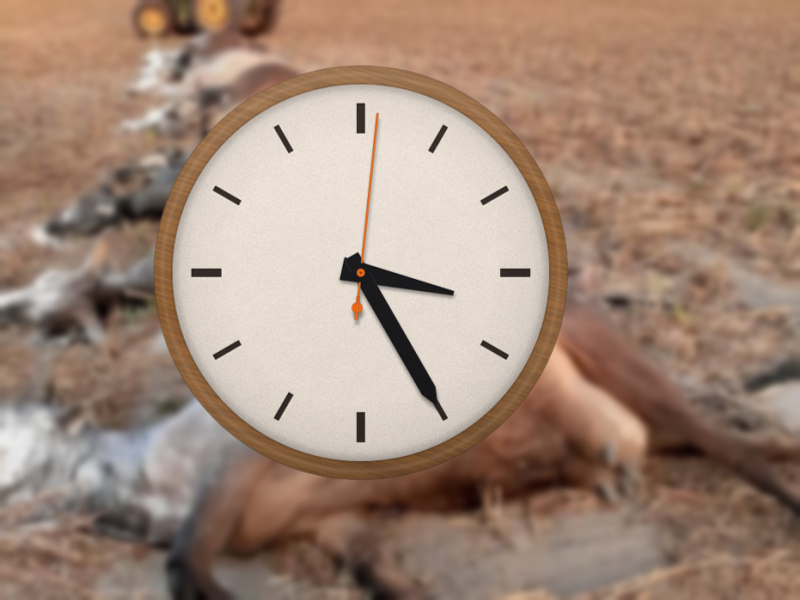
3:25:01
